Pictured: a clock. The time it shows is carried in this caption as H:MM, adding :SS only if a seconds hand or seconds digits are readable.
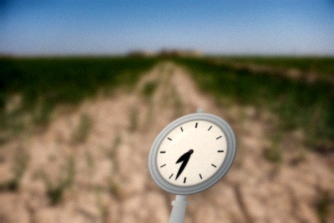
7:33
